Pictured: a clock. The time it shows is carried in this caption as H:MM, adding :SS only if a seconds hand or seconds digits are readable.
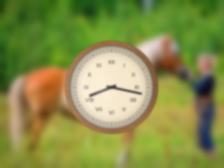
8:17
